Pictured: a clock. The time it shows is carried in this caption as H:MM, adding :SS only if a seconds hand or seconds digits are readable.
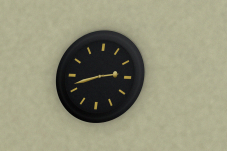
2:42
